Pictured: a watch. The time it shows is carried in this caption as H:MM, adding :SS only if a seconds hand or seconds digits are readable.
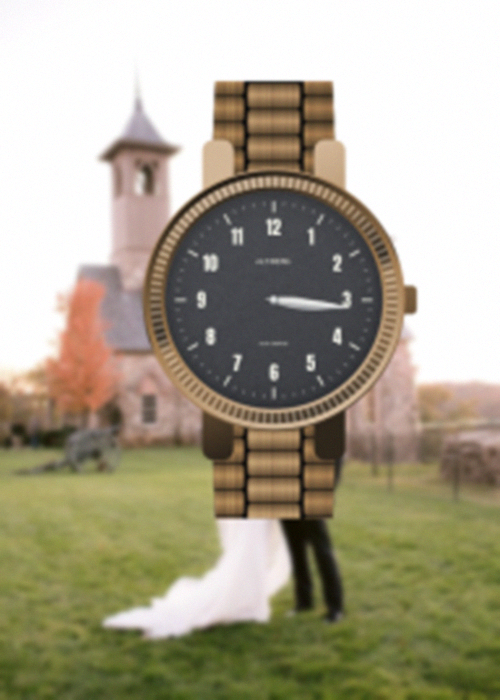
3:16
